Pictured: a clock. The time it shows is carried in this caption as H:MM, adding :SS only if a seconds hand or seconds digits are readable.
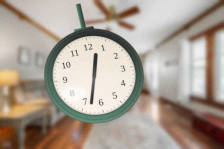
12:33
